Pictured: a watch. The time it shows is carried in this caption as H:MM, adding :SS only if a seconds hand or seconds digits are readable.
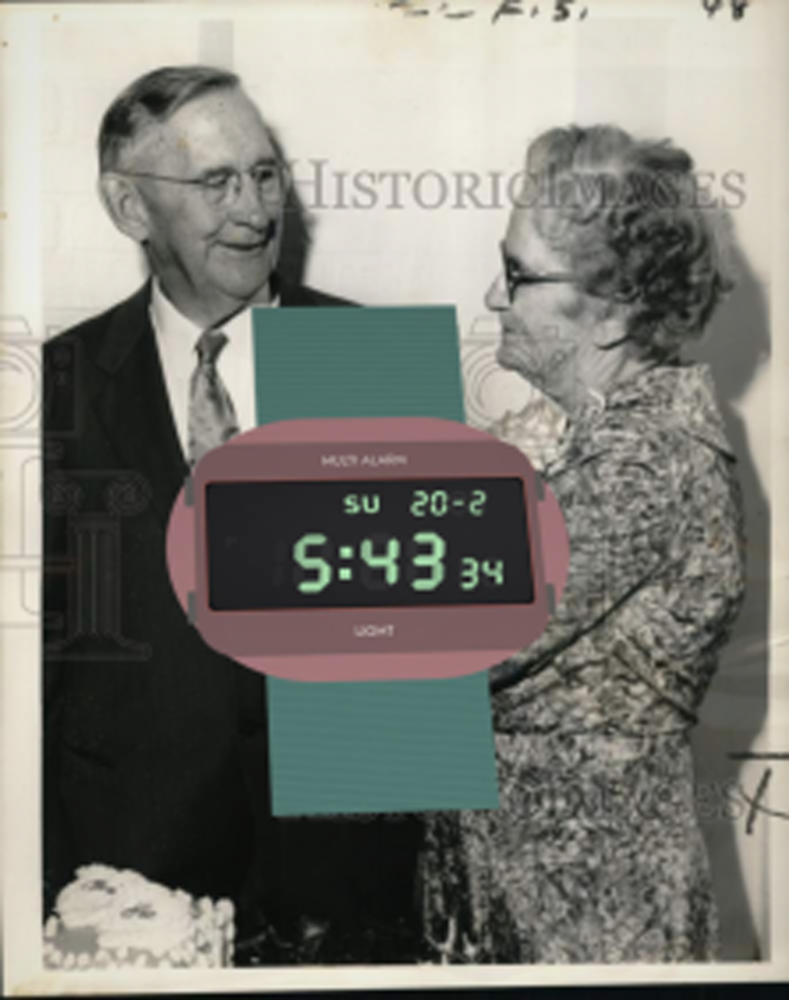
5:43:34
